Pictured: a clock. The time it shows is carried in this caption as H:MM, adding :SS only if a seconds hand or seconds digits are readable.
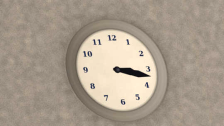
3:17
